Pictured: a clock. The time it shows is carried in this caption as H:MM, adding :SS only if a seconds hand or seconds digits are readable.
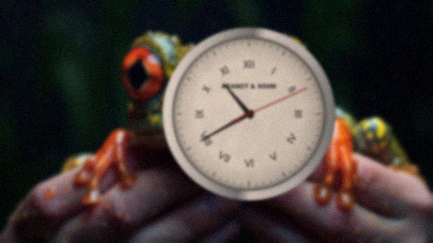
10:40:11
